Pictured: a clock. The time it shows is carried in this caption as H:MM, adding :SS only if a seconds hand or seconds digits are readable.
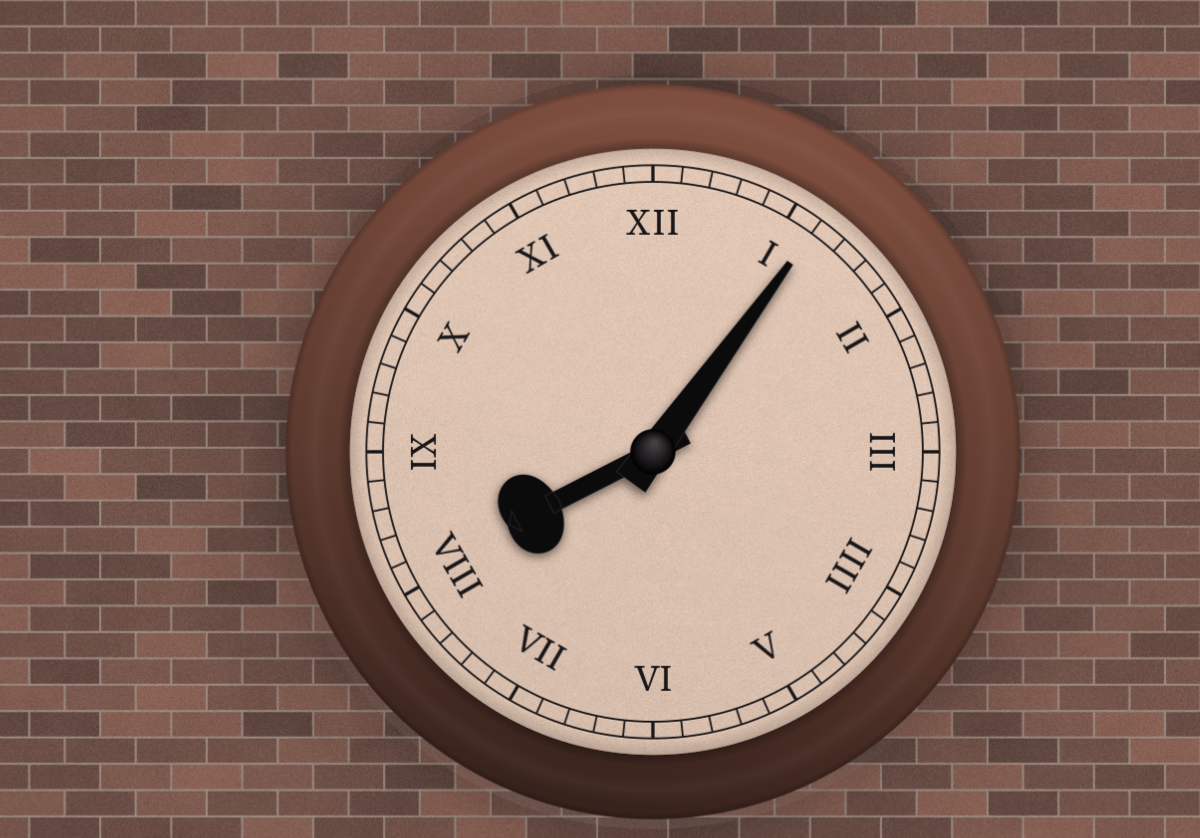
8:06
